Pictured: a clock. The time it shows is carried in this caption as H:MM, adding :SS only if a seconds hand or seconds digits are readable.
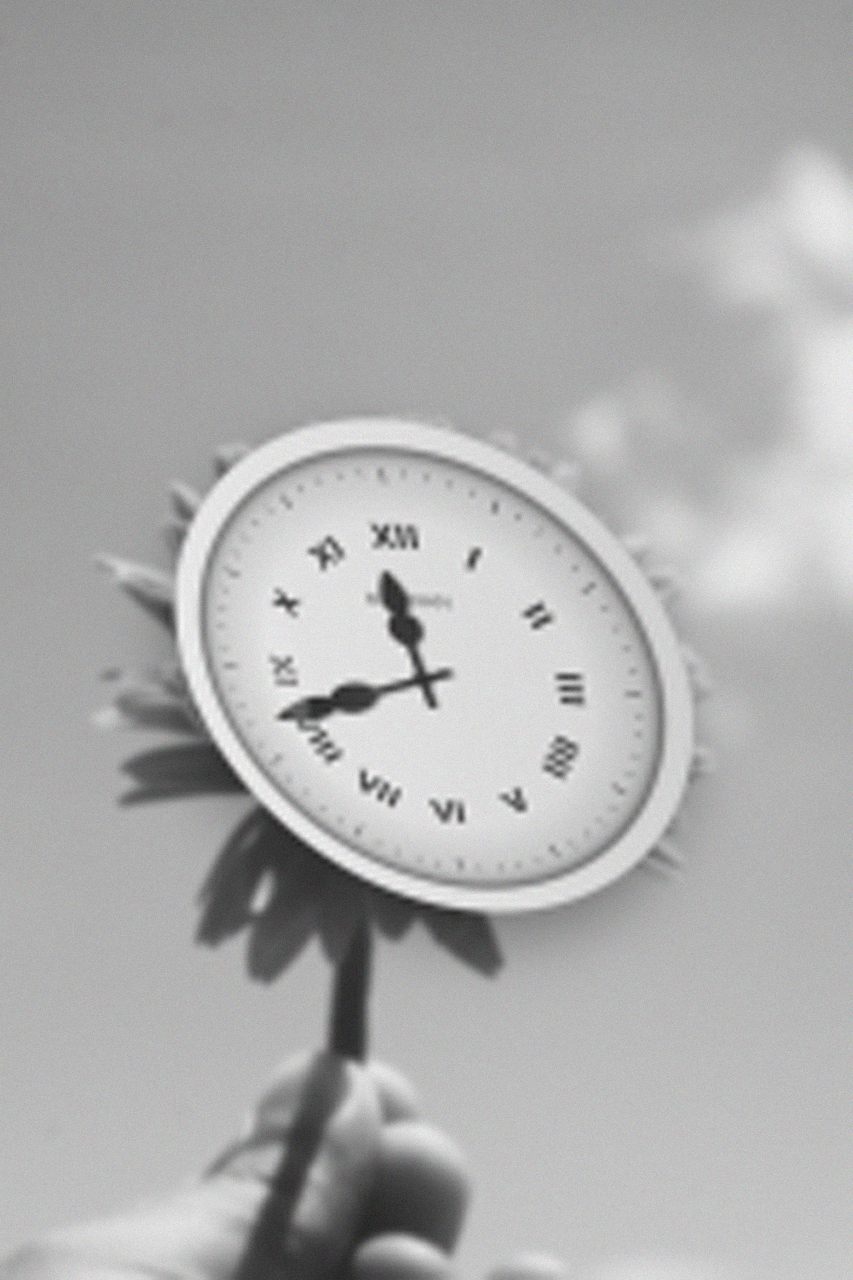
11:42
